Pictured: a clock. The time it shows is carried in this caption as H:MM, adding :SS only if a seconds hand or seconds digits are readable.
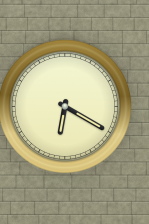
6:20
